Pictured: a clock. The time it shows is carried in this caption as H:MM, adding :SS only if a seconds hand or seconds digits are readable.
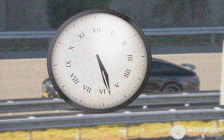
5:28
